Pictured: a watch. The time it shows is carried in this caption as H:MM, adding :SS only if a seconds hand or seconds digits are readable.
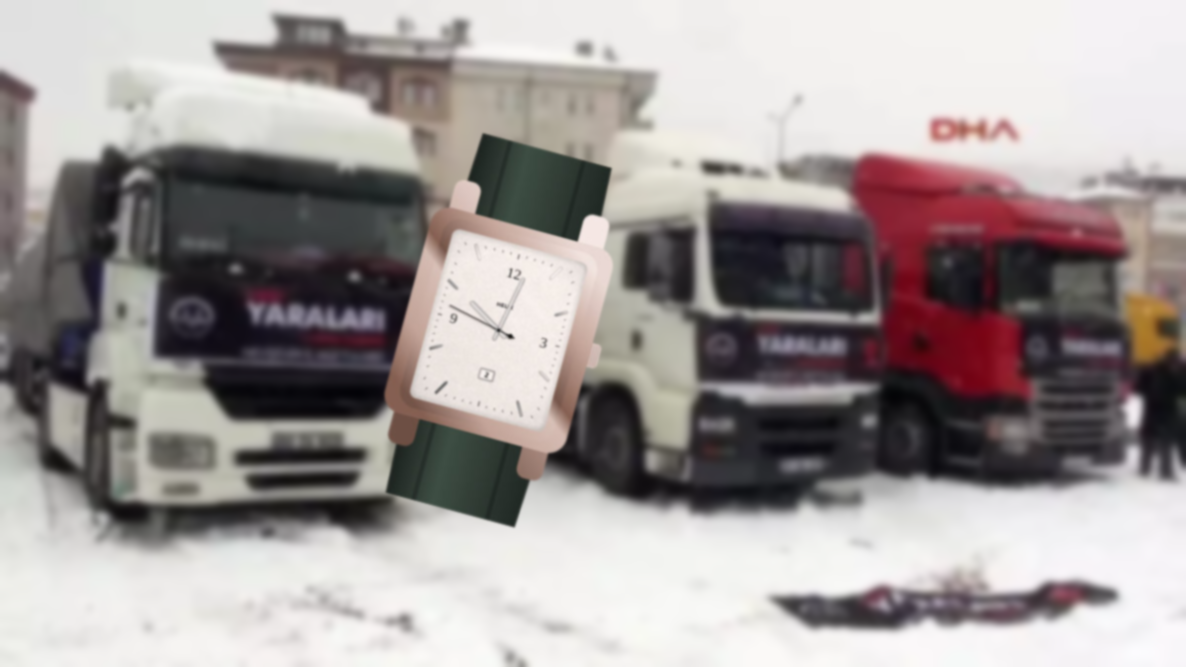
10:01:47
